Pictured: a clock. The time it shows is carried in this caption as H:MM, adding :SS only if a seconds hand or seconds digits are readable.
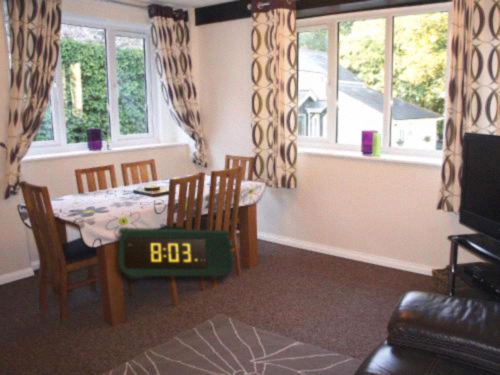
8:03
